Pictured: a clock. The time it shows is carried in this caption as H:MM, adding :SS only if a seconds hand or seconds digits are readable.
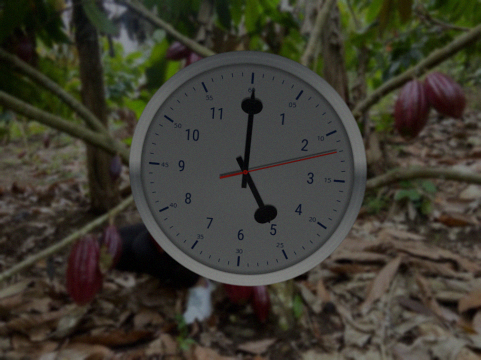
5:00:12
